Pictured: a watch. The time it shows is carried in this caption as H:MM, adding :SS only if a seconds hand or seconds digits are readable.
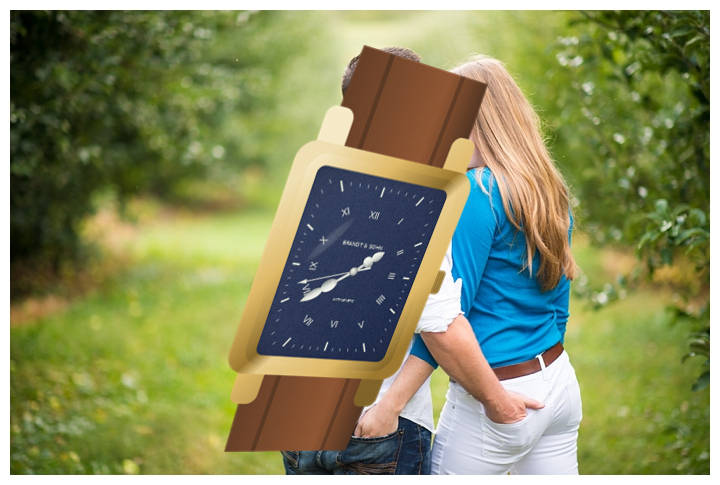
1:38:42
